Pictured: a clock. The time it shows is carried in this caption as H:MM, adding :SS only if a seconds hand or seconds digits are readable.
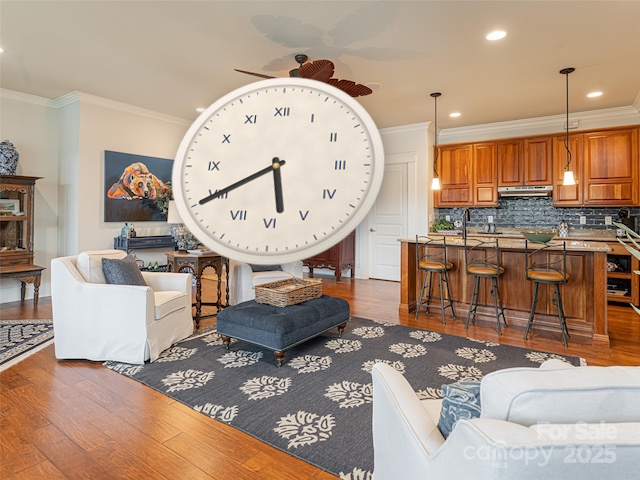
5:40
